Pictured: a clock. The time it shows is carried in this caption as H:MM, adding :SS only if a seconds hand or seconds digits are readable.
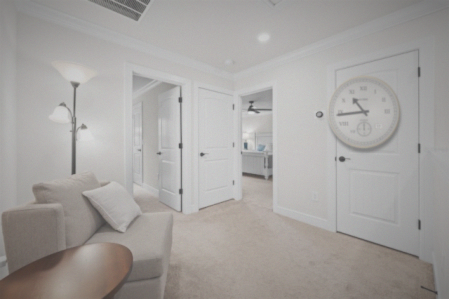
10:44
